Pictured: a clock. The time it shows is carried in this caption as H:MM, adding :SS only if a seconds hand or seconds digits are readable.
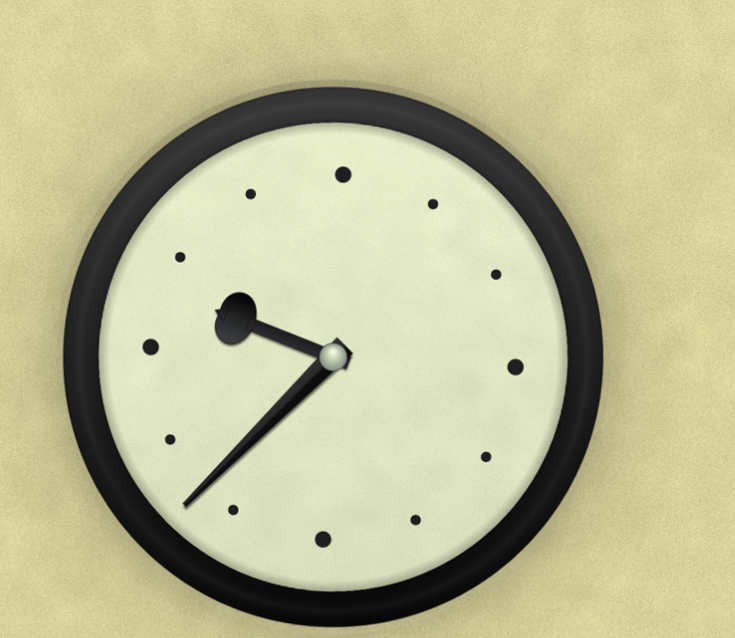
9:37
